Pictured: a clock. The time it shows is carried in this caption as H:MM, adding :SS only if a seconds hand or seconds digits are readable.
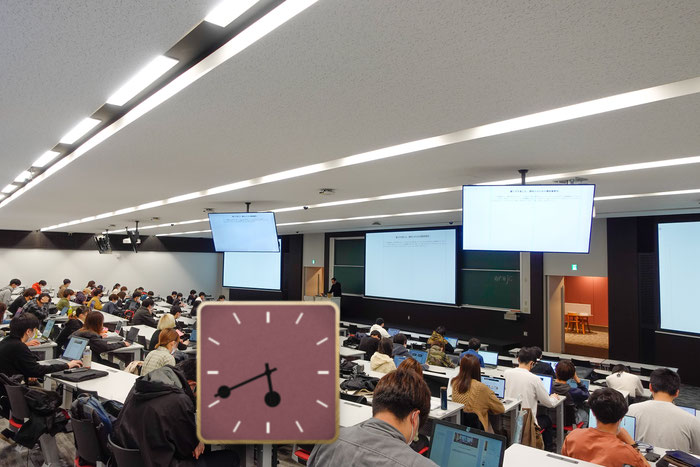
5:41
